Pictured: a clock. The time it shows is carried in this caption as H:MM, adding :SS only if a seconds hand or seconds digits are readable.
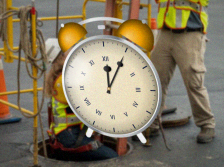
12:05
